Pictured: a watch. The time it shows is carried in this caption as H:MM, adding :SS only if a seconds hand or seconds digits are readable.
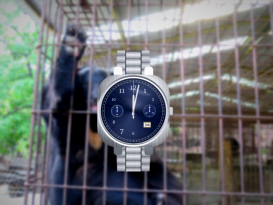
12:02
